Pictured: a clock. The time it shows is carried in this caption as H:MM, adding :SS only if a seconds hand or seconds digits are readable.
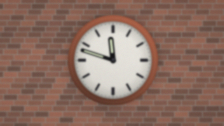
11:48
